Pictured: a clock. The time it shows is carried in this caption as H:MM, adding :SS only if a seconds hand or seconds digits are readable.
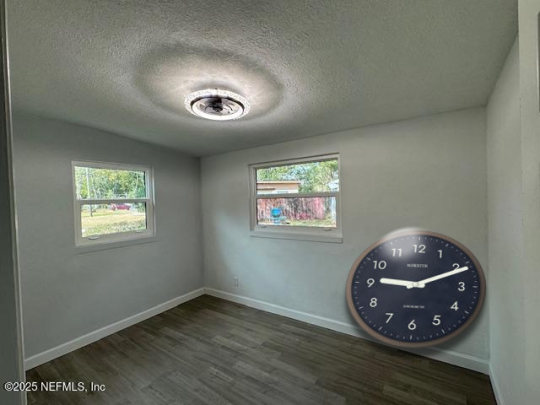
9:11
